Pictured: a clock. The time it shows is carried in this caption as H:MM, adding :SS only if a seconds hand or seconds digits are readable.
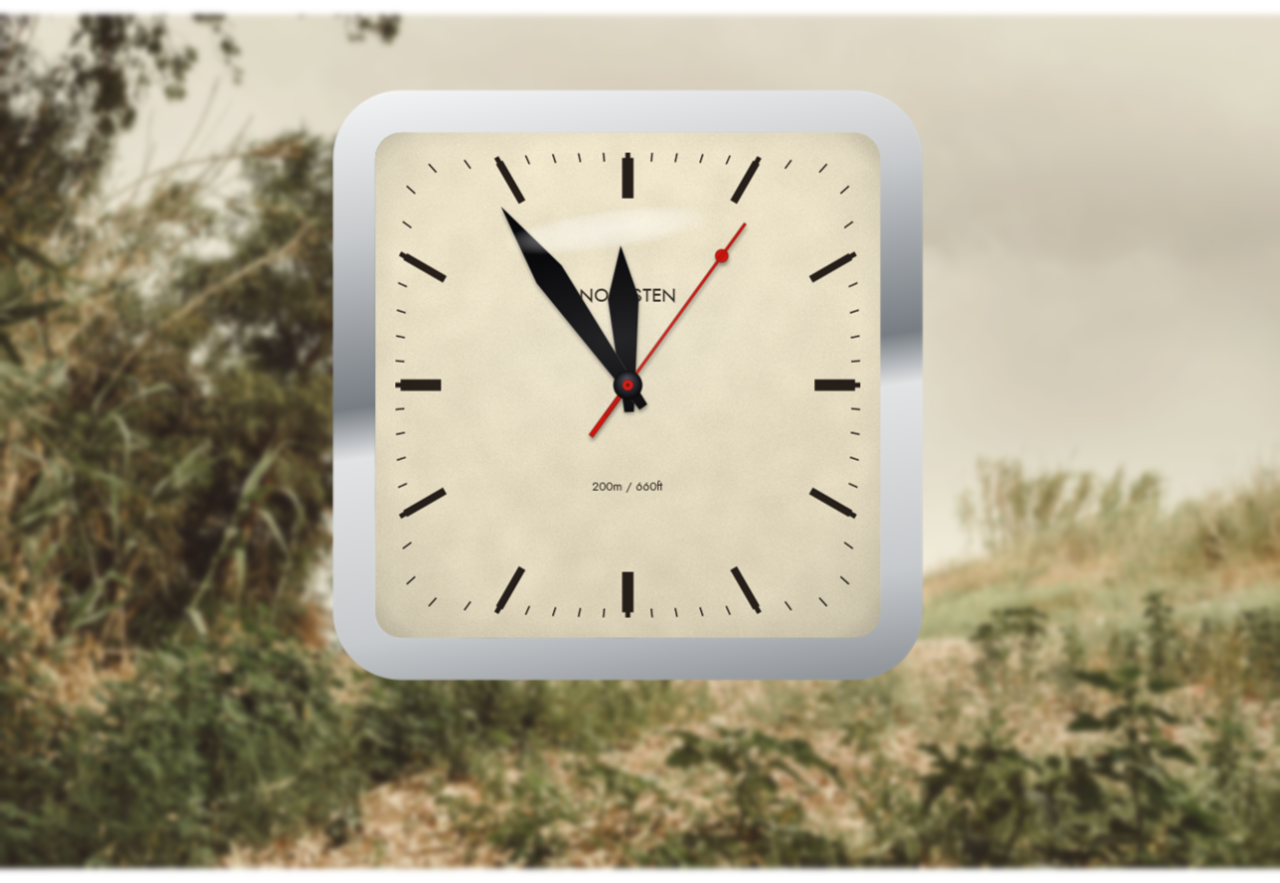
11:54:06
